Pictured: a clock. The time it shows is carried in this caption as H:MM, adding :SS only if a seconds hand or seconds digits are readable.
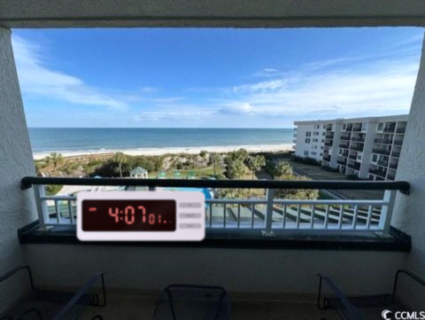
4:07
